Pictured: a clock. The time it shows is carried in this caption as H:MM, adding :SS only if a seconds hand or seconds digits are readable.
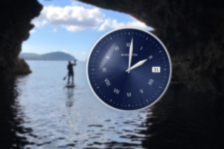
2:01
